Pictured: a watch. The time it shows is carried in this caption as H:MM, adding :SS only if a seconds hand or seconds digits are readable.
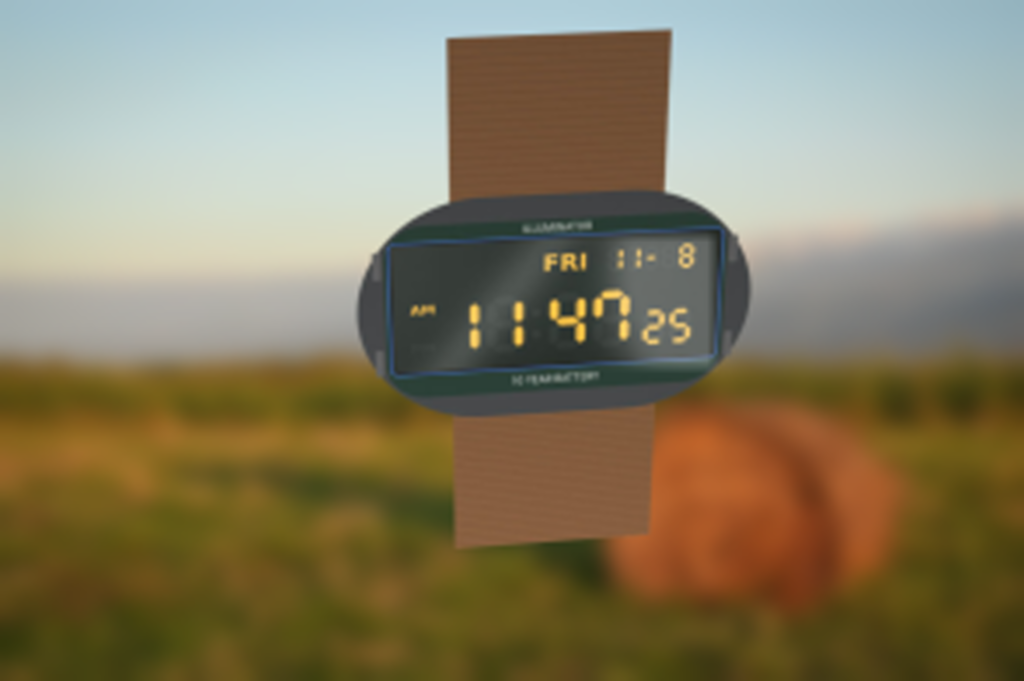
11:47:25
